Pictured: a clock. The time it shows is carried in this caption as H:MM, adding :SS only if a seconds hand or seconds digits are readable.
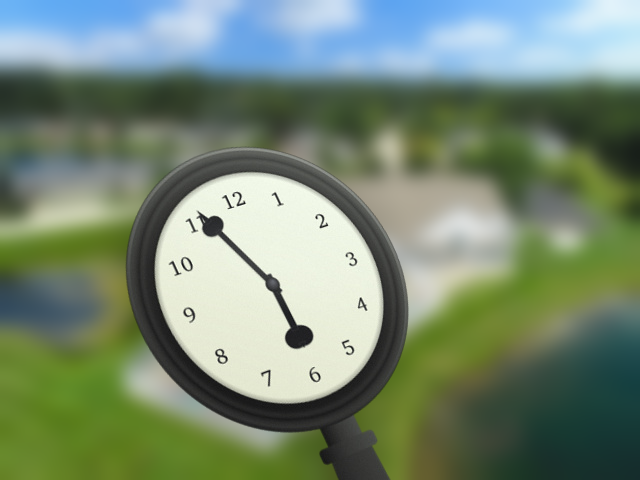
5:56
